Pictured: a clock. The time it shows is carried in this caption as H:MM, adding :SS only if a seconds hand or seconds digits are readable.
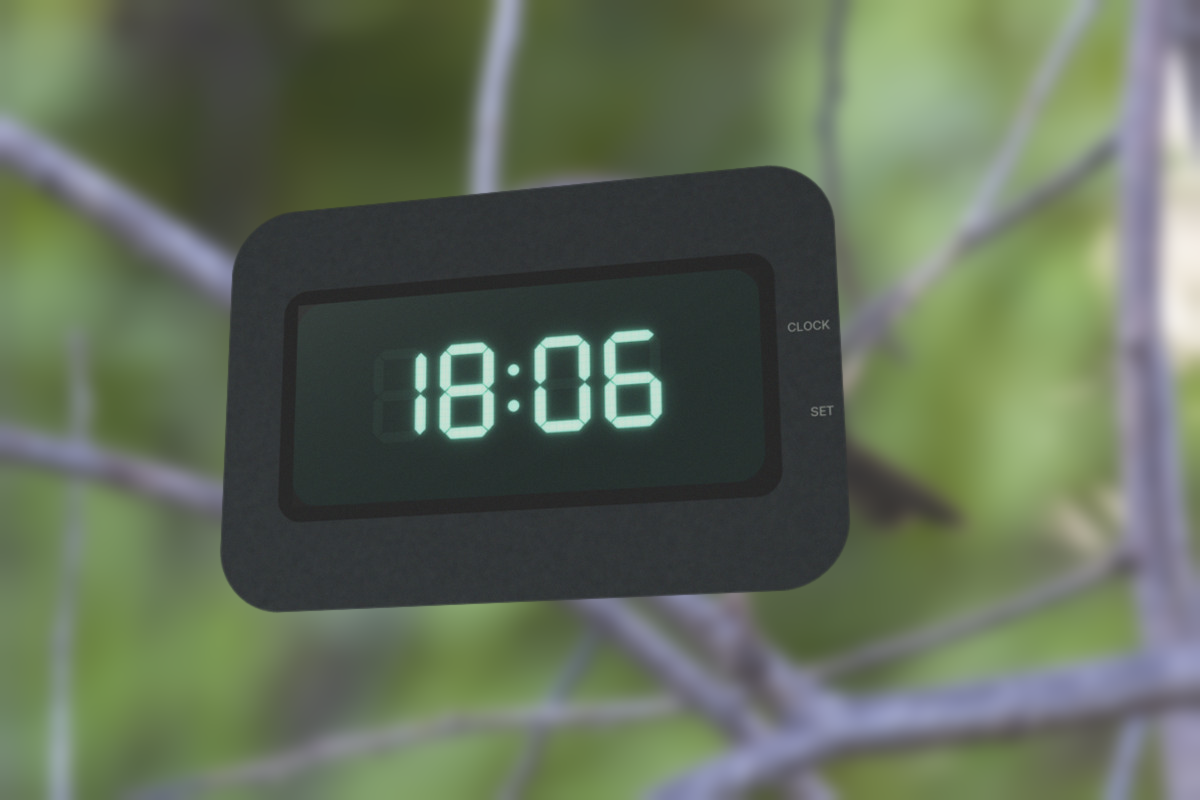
18:06
